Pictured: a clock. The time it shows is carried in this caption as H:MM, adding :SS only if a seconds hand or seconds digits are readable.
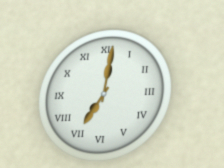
7:01
